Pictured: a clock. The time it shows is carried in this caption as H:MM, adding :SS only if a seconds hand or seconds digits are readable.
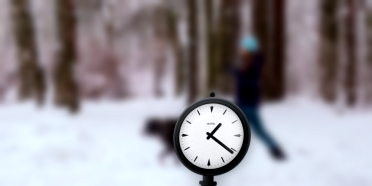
1:21
